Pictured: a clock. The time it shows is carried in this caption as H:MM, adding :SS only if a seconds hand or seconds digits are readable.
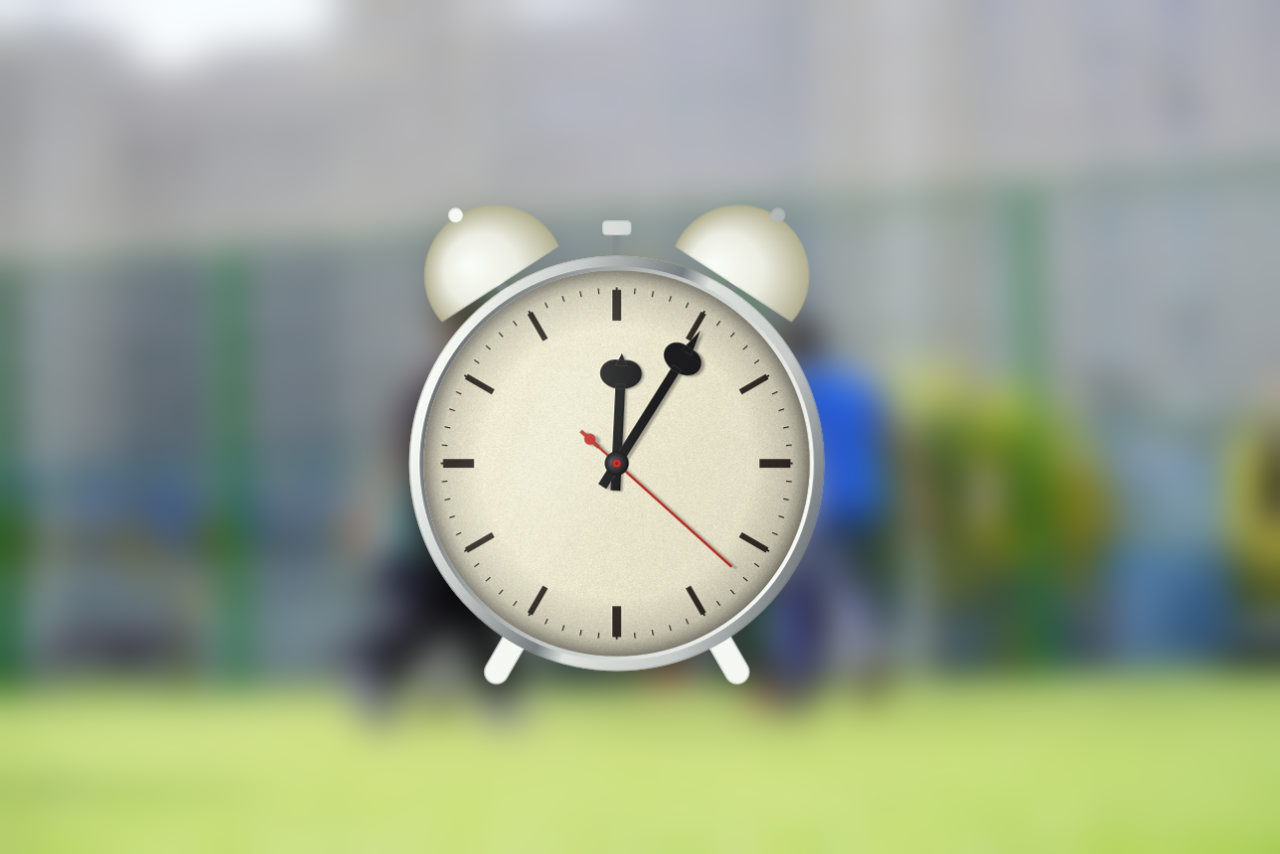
12:05:22
